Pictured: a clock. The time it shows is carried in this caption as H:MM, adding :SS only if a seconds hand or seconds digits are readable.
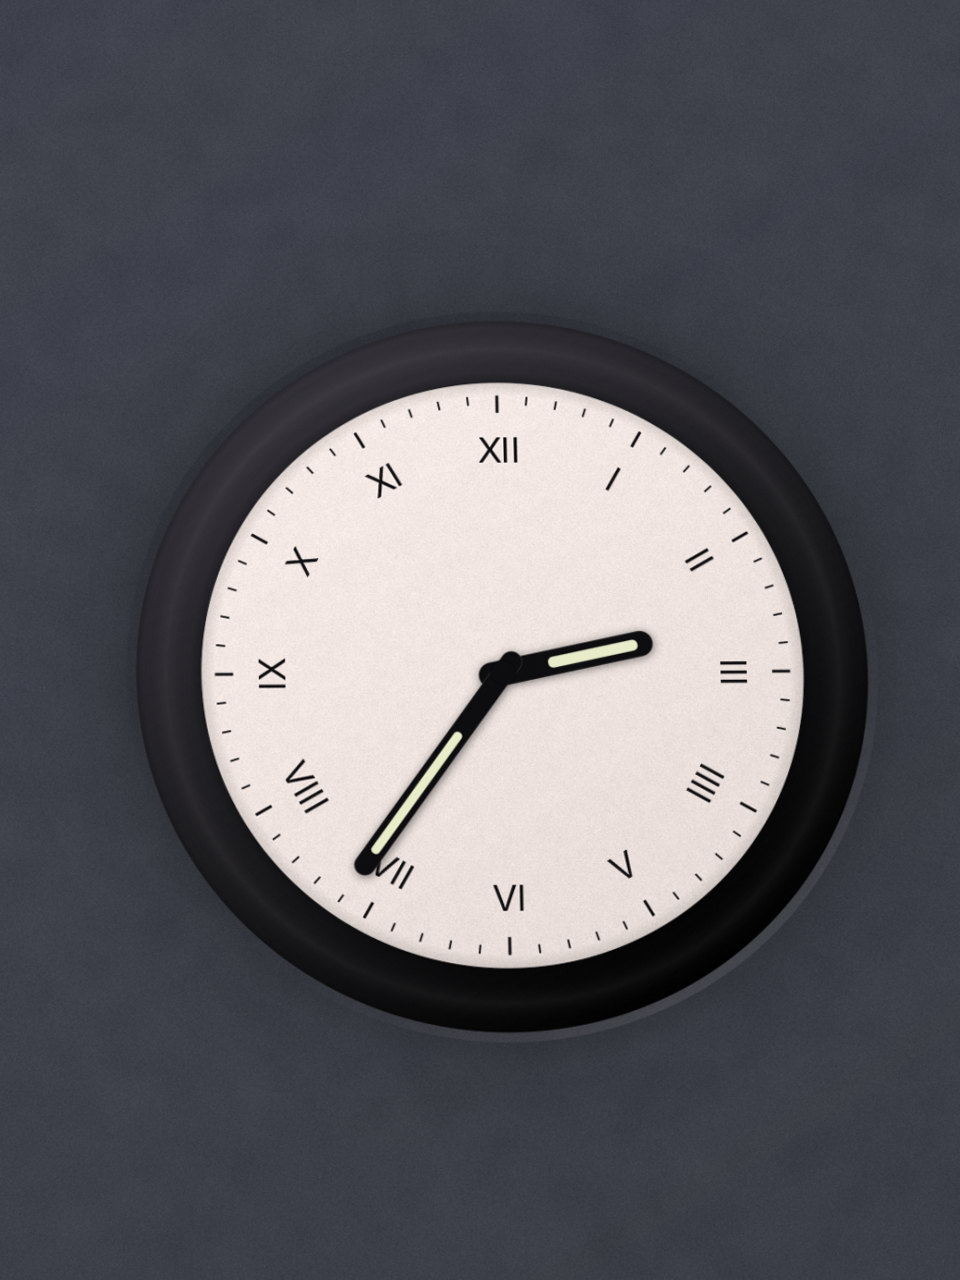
2:36
